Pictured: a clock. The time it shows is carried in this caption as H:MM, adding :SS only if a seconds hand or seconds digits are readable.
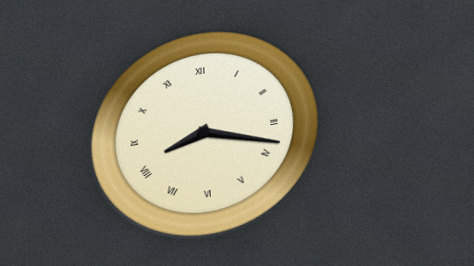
8:18
